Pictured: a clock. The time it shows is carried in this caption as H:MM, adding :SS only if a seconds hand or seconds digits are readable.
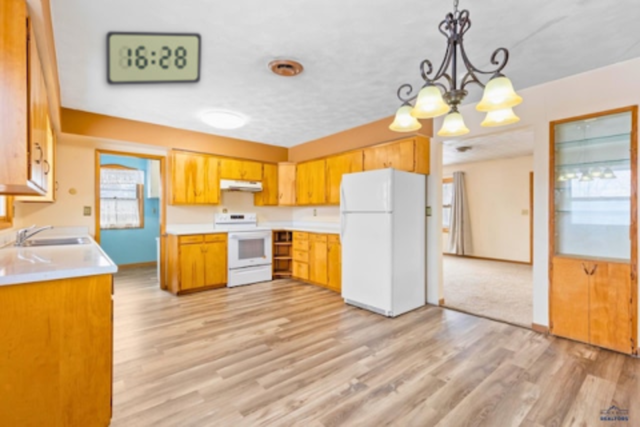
16:28
